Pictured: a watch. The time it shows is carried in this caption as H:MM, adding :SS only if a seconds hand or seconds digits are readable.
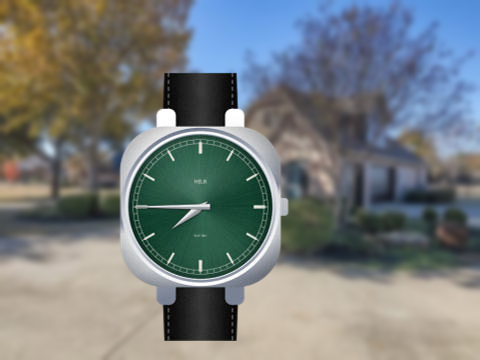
7:45
